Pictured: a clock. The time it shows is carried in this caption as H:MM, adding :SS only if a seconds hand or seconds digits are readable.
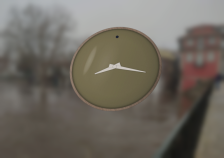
8:17
